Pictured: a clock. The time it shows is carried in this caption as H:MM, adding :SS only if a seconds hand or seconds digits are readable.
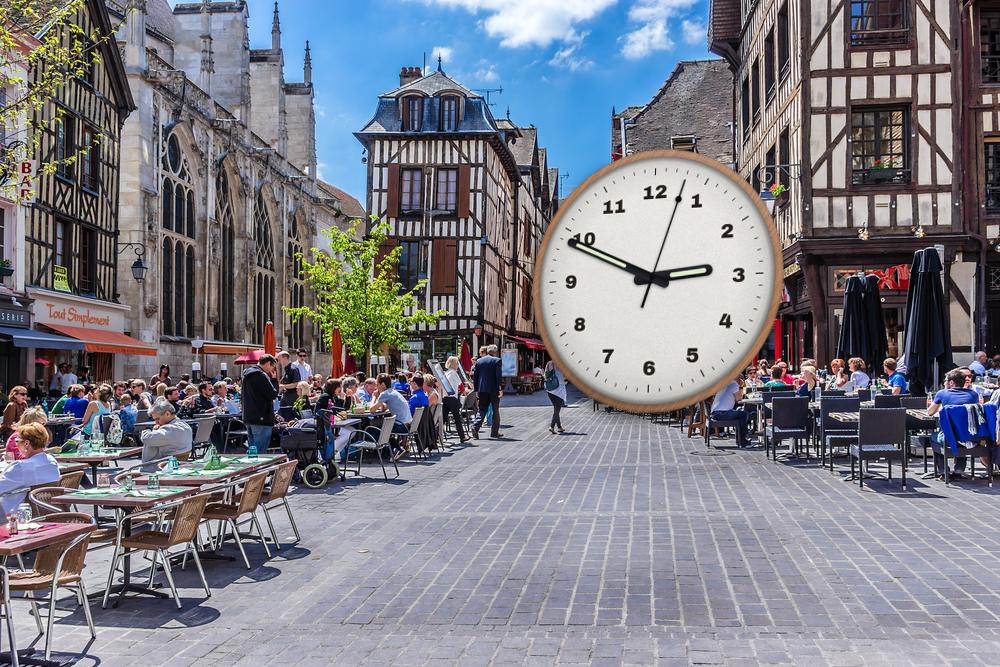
2:49:03
